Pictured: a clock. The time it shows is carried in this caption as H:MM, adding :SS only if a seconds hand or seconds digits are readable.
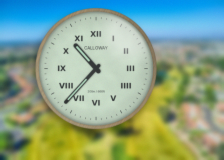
10:37
